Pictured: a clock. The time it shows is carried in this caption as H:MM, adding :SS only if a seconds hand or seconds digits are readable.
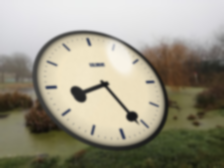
8:26
